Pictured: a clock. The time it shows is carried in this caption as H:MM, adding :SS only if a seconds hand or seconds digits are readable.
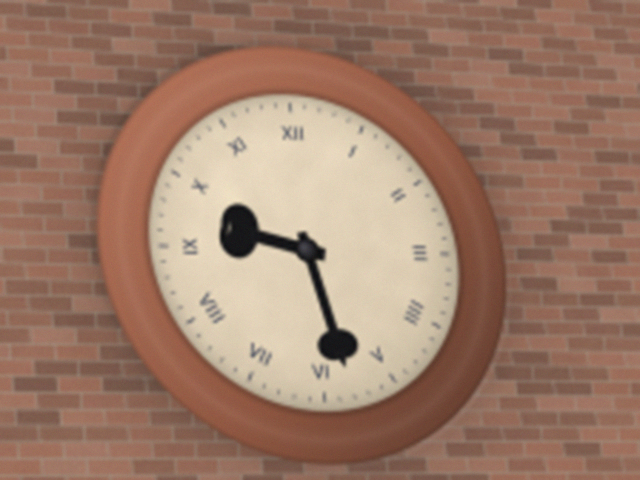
9:28
